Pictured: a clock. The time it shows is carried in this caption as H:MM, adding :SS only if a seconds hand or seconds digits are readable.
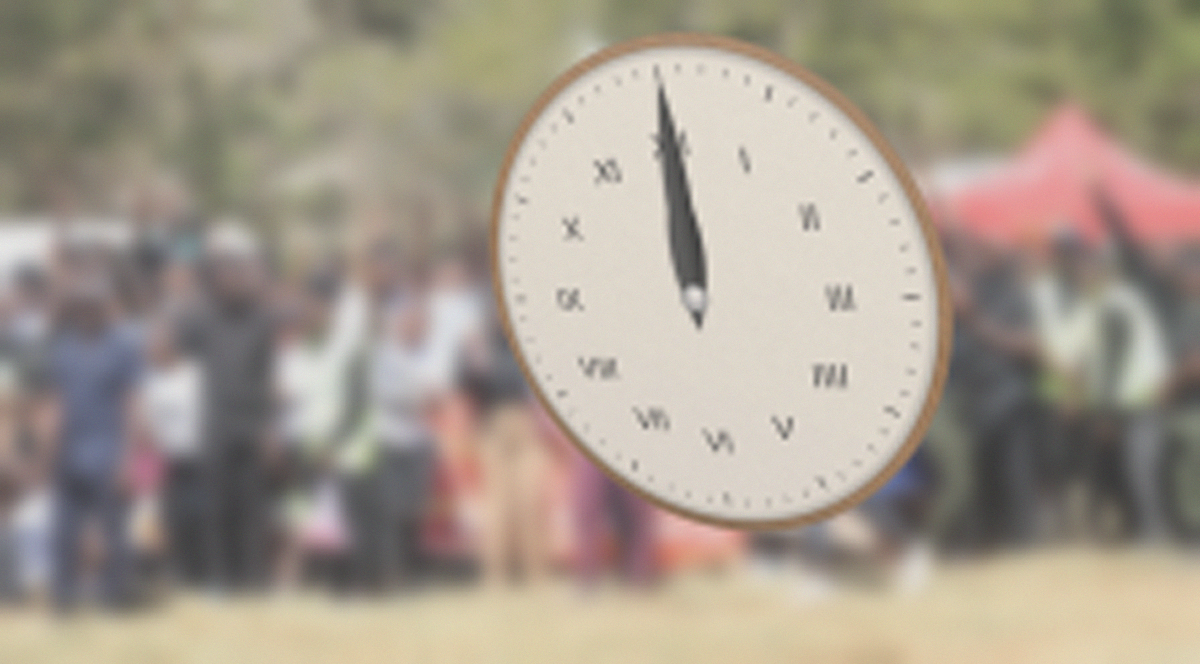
12:00
